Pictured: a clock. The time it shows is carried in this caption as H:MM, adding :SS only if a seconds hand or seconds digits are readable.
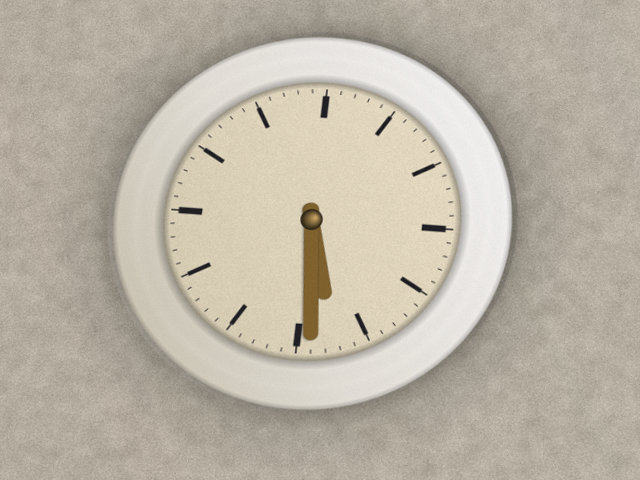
5:29
